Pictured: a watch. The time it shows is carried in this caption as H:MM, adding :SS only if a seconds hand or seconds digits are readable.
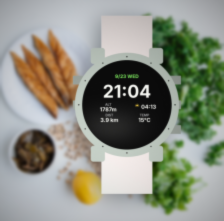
21:04
